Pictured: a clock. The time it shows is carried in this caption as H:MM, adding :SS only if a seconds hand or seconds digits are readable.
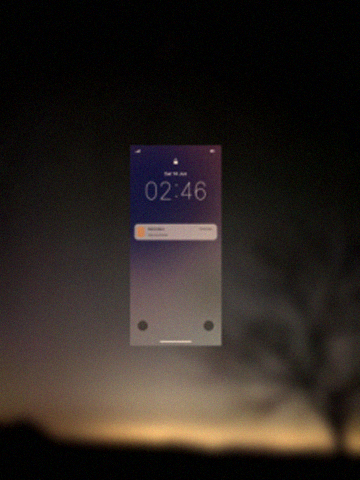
2:46
